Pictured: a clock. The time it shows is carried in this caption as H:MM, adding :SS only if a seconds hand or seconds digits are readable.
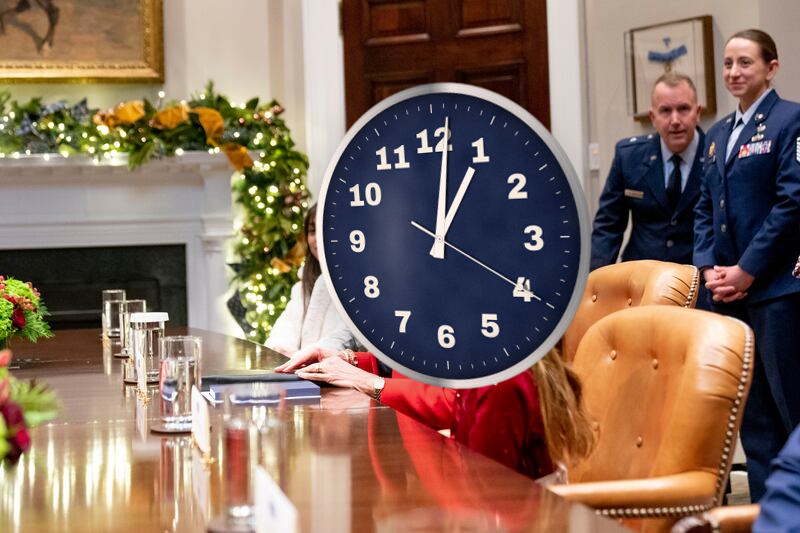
1:01:20
